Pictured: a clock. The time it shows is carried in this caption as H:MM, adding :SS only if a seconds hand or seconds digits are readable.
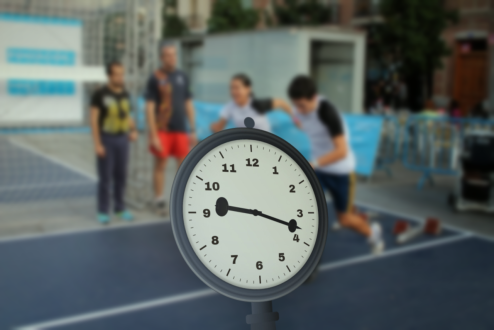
9:18
